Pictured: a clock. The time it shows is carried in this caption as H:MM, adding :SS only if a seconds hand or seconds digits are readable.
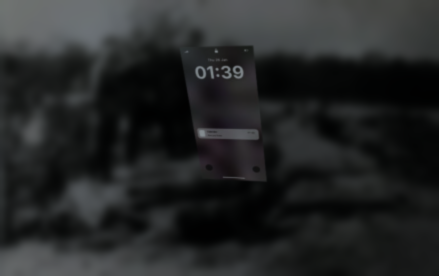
1:39
